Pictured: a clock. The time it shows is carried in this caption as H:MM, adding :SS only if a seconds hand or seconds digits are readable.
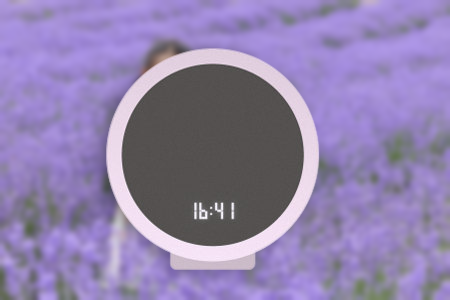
16:41
